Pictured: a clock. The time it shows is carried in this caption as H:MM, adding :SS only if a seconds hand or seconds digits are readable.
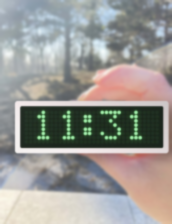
11:31
